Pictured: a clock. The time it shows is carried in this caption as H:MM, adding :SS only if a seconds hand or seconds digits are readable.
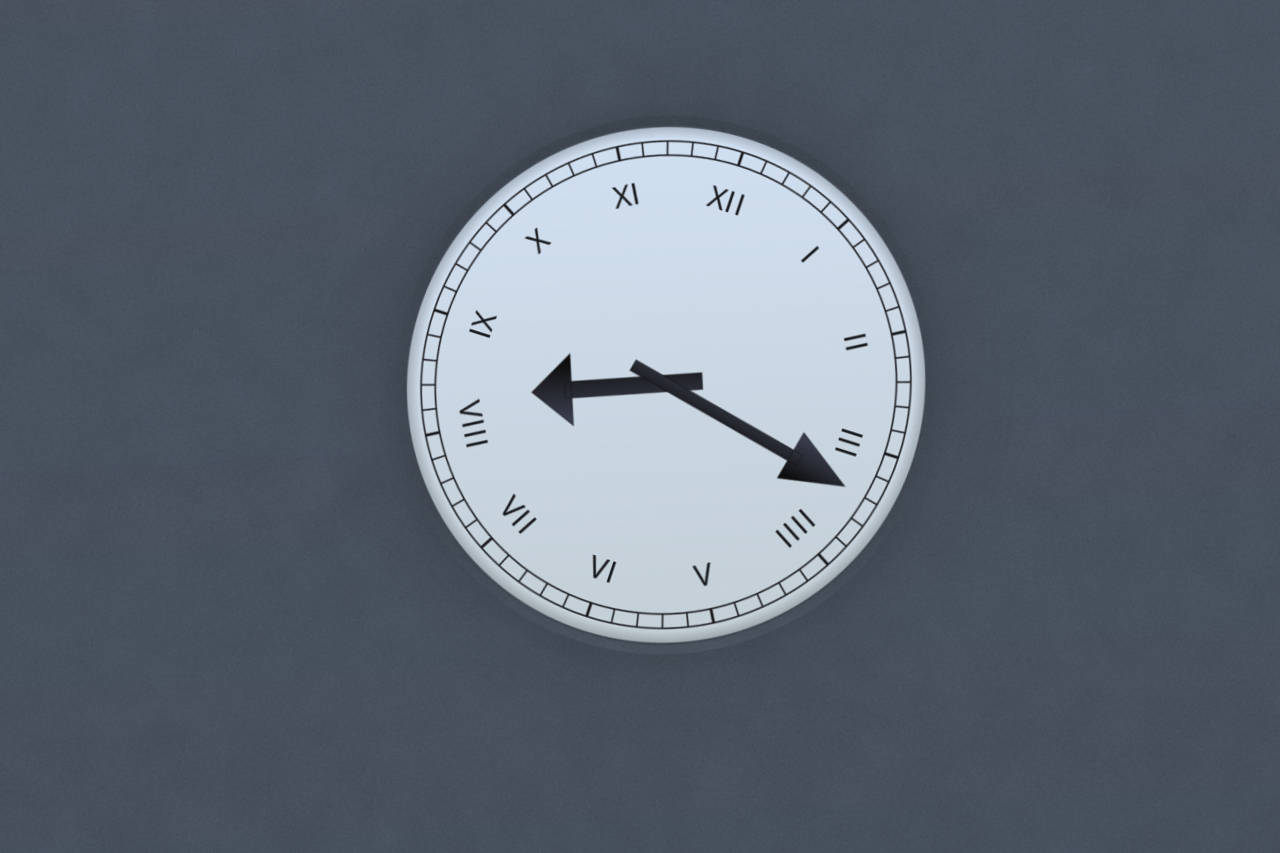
8:17
